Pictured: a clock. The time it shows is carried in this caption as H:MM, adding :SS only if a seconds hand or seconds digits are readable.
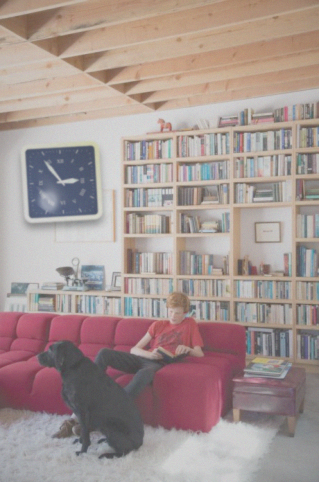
2:54
